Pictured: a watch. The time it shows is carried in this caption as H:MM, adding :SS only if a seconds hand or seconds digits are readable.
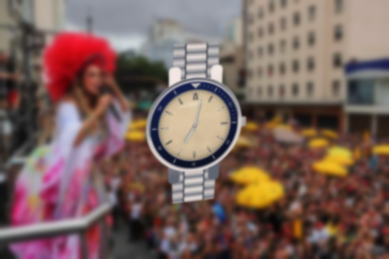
7:02
